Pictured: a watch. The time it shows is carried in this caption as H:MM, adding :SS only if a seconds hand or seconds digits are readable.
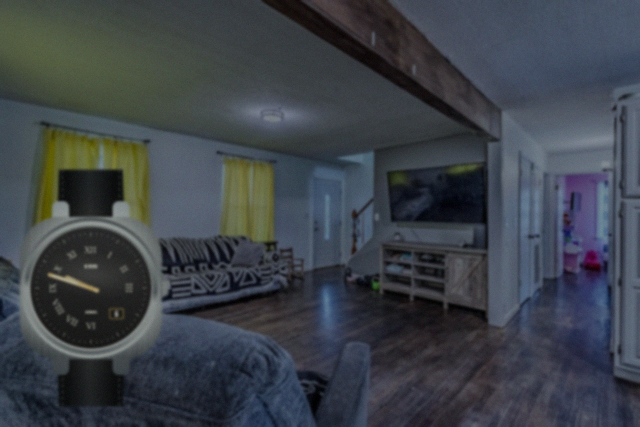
9:48
